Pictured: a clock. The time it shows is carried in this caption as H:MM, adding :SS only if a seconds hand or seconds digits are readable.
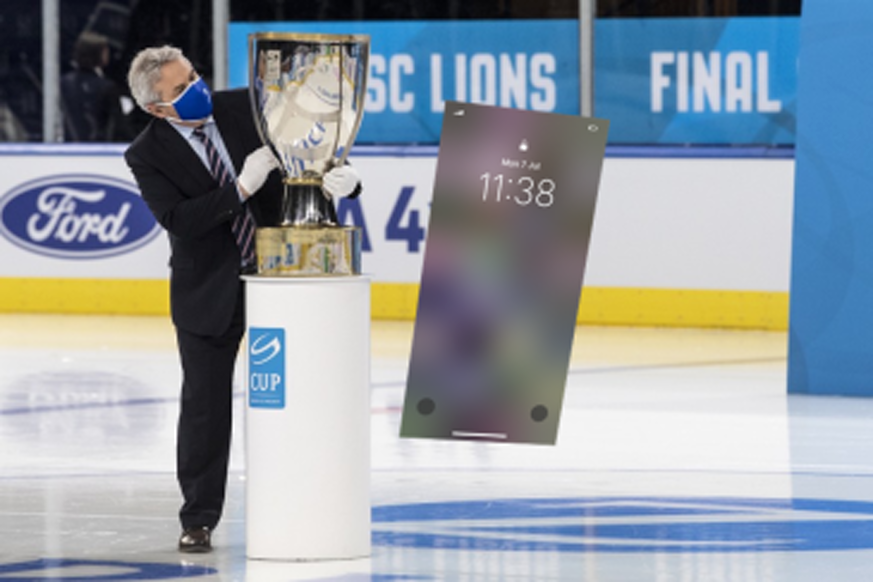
11:38
